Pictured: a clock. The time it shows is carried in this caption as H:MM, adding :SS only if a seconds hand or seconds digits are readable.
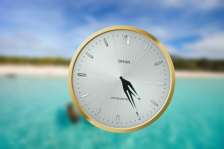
4:25
